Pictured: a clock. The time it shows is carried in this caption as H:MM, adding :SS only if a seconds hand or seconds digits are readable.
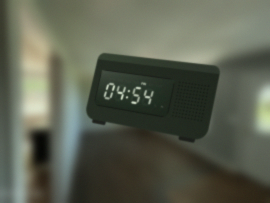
4:54
